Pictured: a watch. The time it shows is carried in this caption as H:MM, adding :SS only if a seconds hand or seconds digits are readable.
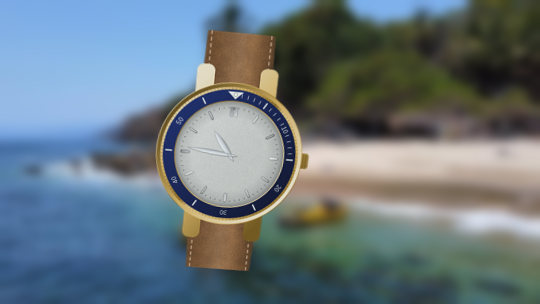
10:46
